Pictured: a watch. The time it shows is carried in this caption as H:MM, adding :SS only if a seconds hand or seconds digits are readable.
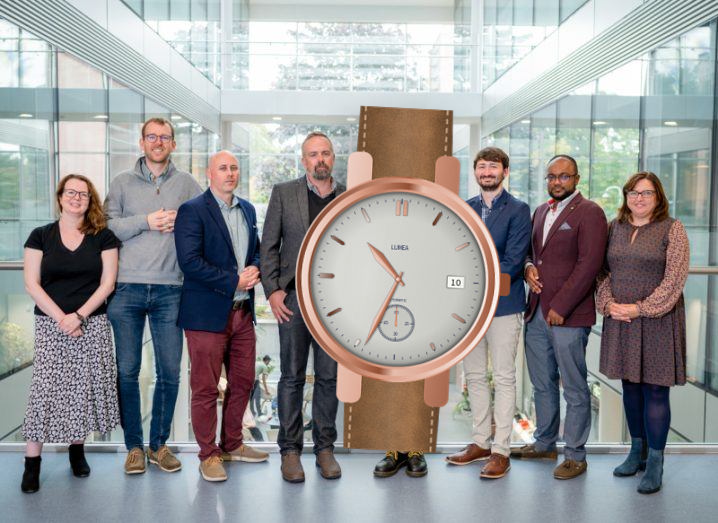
10:34
